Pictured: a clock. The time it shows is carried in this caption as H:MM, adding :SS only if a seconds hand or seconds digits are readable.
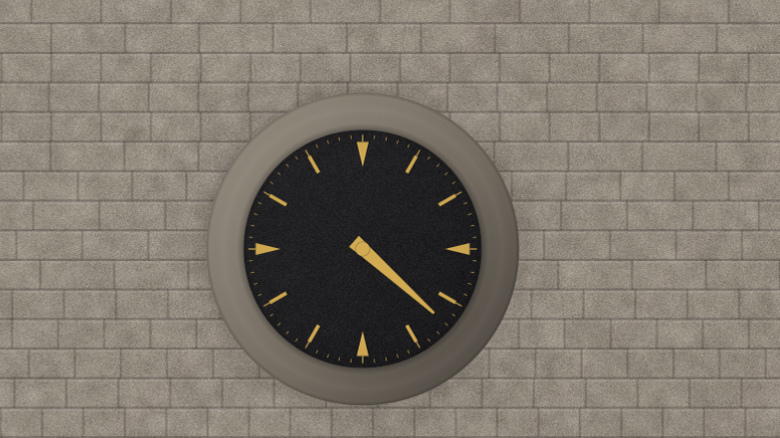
4:22
